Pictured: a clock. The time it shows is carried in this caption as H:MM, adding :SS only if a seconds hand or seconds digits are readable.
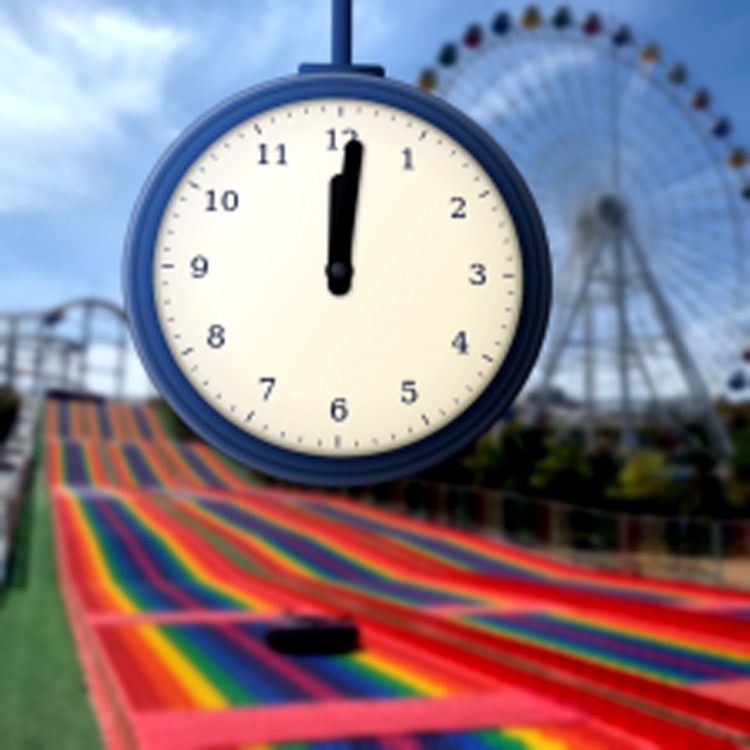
12:01
